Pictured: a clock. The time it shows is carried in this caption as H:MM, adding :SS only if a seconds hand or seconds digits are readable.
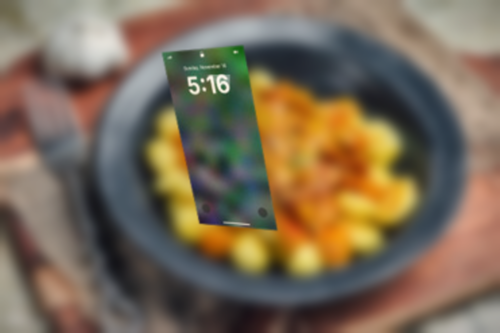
5:16
